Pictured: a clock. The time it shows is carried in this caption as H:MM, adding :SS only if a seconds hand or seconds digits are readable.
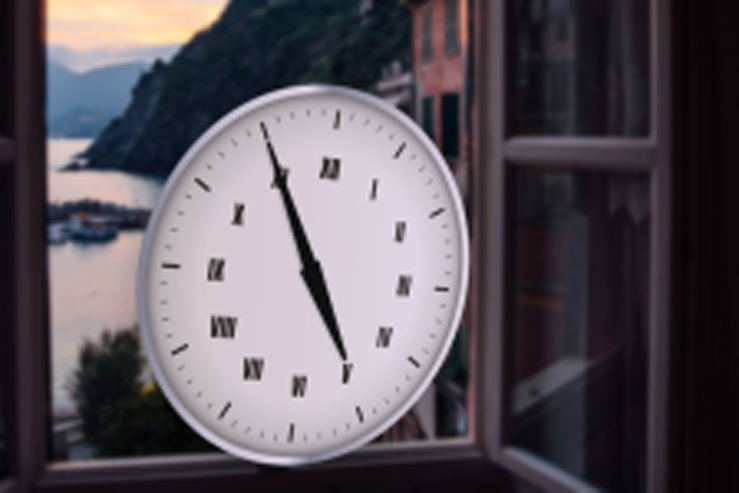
4:55
